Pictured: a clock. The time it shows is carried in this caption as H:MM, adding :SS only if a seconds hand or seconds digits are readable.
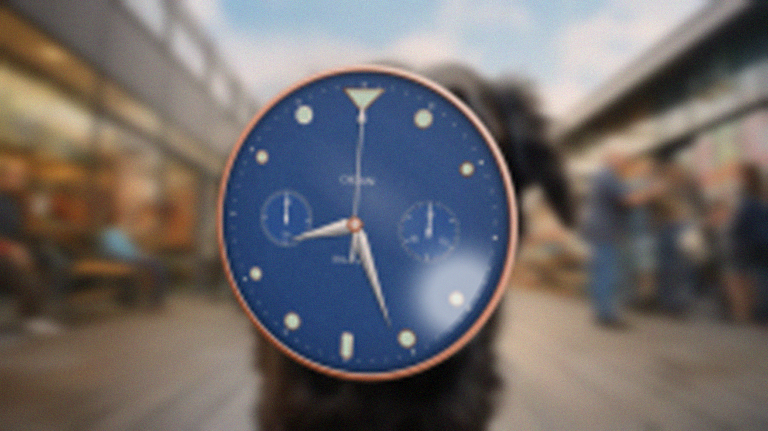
8:26
